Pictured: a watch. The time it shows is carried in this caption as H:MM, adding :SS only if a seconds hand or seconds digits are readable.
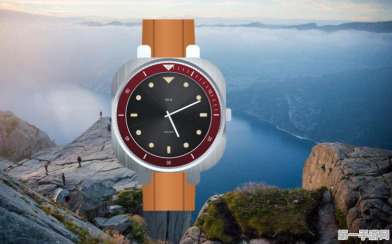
5:11
